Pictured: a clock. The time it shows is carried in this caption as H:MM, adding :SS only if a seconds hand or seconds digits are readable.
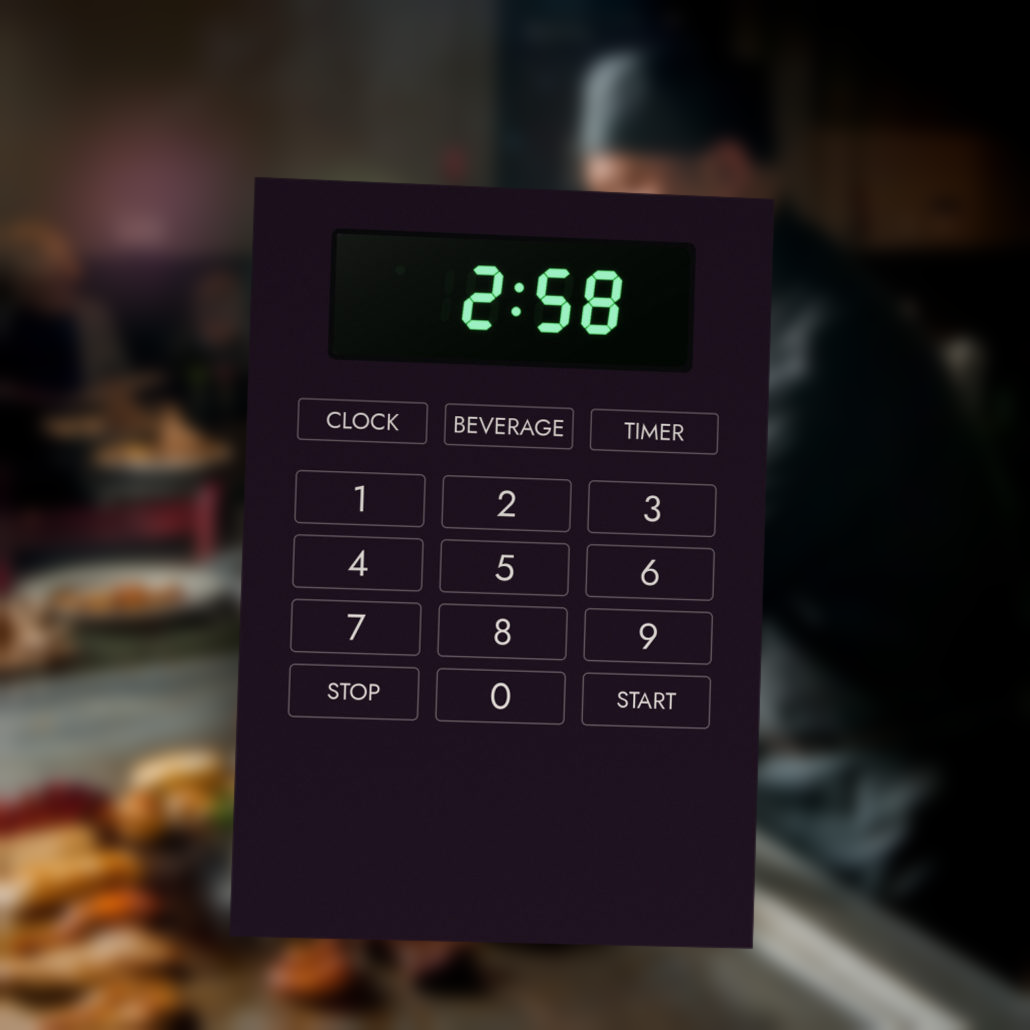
2:58
